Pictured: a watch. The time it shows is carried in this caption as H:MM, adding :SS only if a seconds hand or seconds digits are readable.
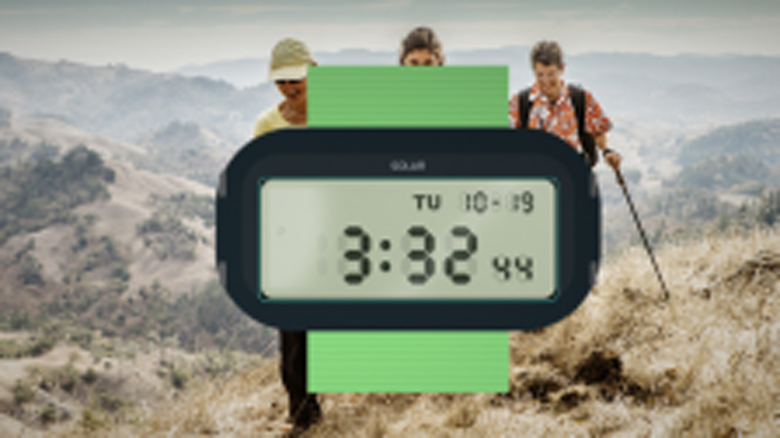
3:32:44
